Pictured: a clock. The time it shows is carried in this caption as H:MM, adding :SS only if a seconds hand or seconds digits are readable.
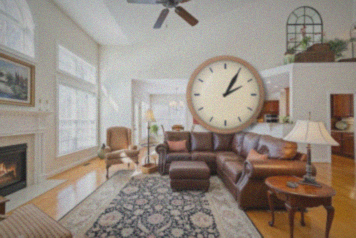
2:05
